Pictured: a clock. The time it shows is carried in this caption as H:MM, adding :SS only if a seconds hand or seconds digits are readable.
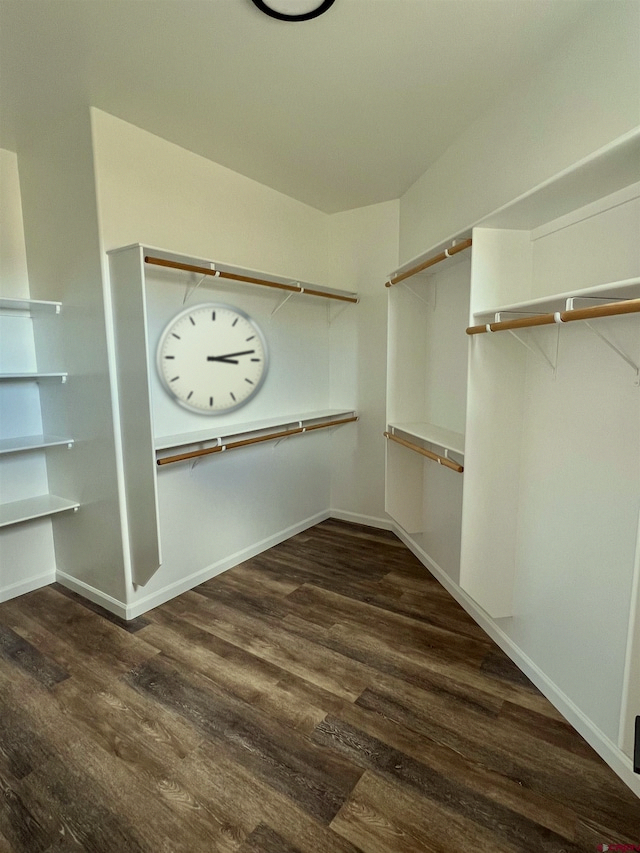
3:13
